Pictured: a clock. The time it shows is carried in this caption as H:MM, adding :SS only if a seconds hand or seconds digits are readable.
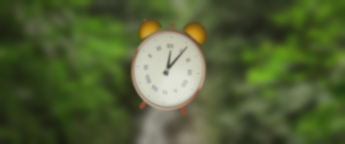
12:06
